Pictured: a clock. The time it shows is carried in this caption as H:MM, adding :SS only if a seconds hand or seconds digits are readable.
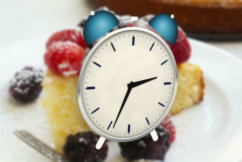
2:34
